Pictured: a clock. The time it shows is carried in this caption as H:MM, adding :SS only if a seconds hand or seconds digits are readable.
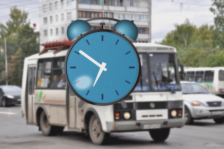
6:51
